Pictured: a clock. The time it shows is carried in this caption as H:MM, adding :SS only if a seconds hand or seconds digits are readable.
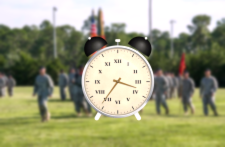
3:36
